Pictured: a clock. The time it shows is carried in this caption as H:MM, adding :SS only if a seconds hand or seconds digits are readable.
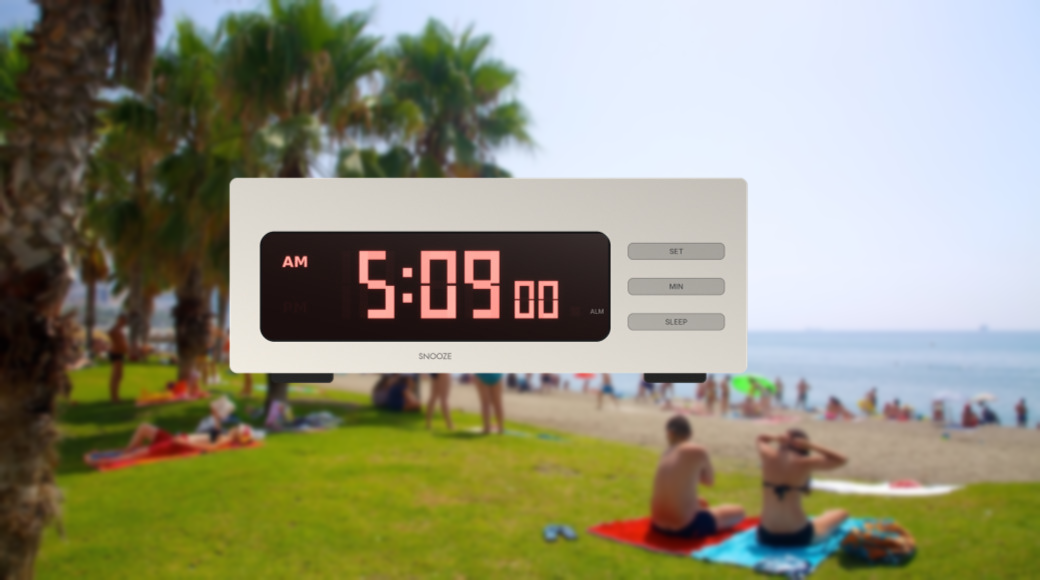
5:09:00
